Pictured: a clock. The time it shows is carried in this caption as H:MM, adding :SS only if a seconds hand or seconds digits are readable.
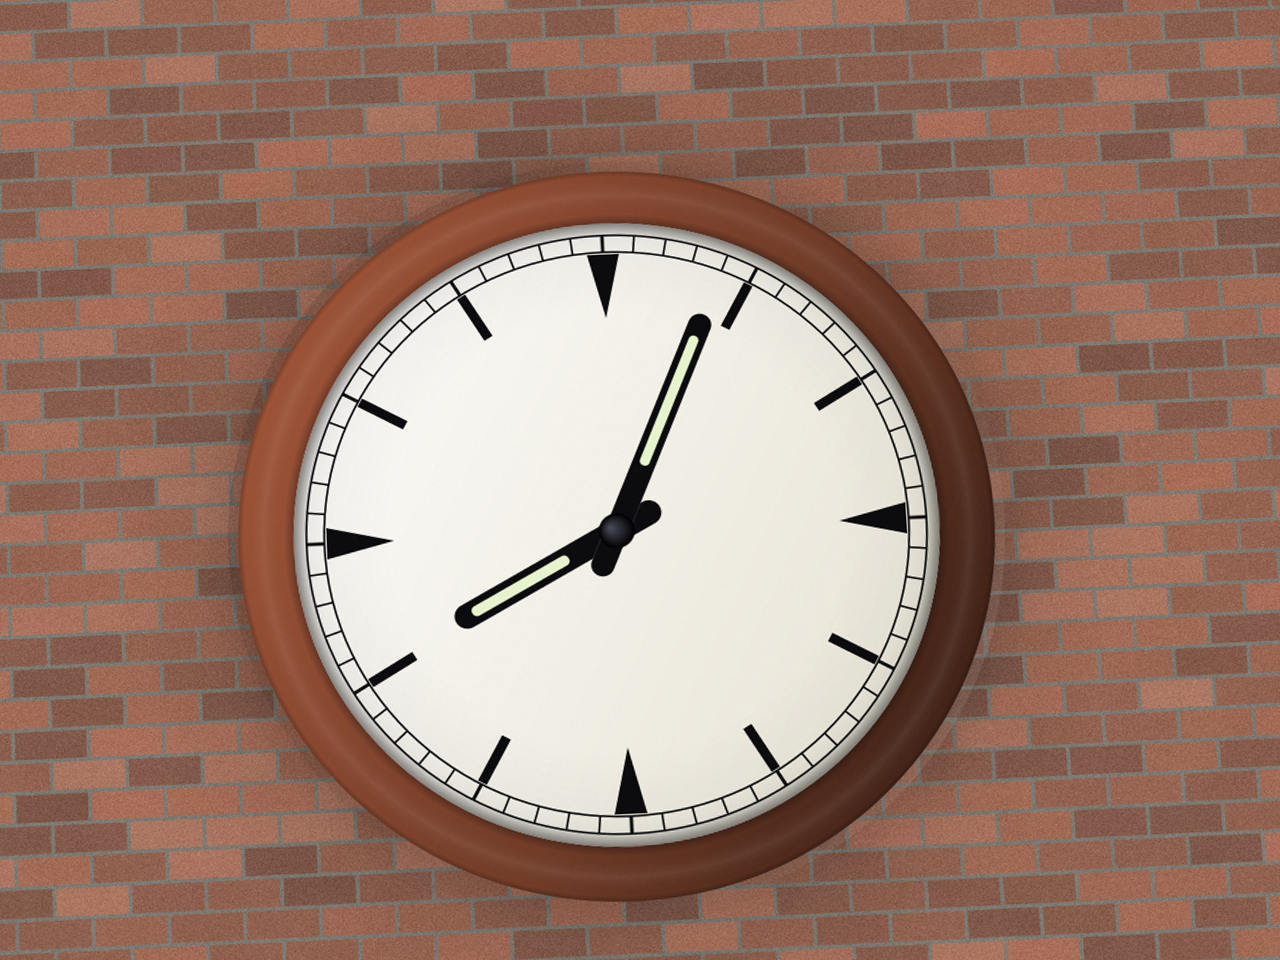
8:04
